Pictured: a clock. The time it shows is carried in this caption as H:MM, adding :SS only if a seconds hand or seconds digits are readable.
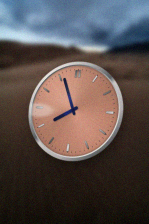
7:56
